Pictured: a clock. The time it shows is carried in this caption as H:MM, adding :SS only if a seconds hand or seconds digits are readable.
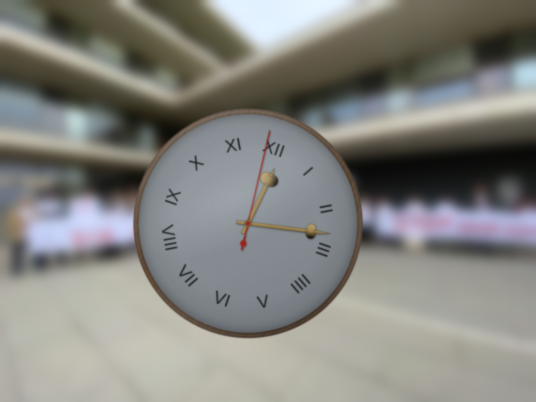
12:12:59
